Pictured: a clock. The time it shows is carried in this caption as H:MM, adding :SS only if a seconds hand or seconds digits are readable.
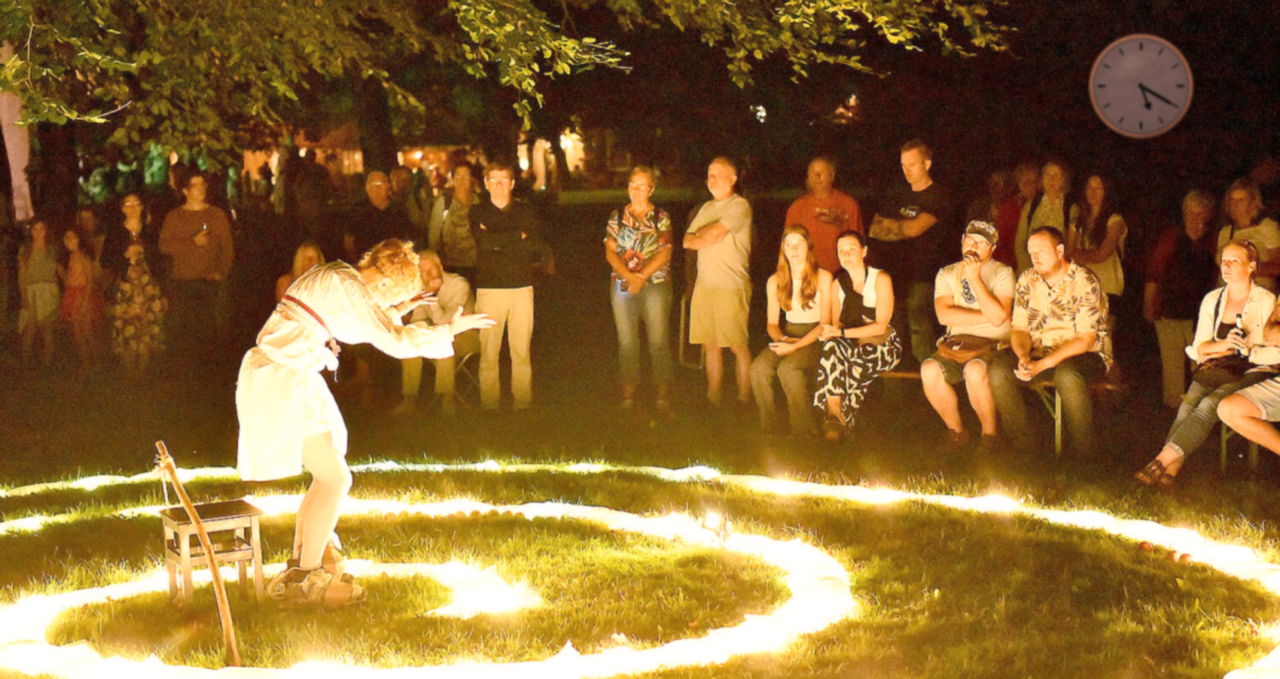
5:20
